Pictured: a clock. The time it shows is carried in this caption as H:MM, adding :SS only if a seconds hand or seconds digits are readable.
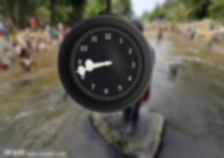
8:42
